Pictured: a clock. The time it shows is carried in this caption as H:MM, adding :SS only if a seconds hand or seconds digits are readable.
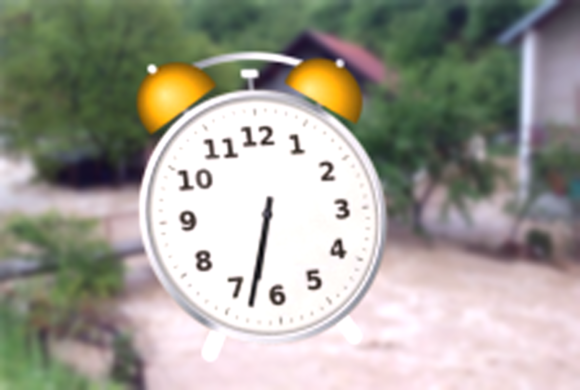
6:33
